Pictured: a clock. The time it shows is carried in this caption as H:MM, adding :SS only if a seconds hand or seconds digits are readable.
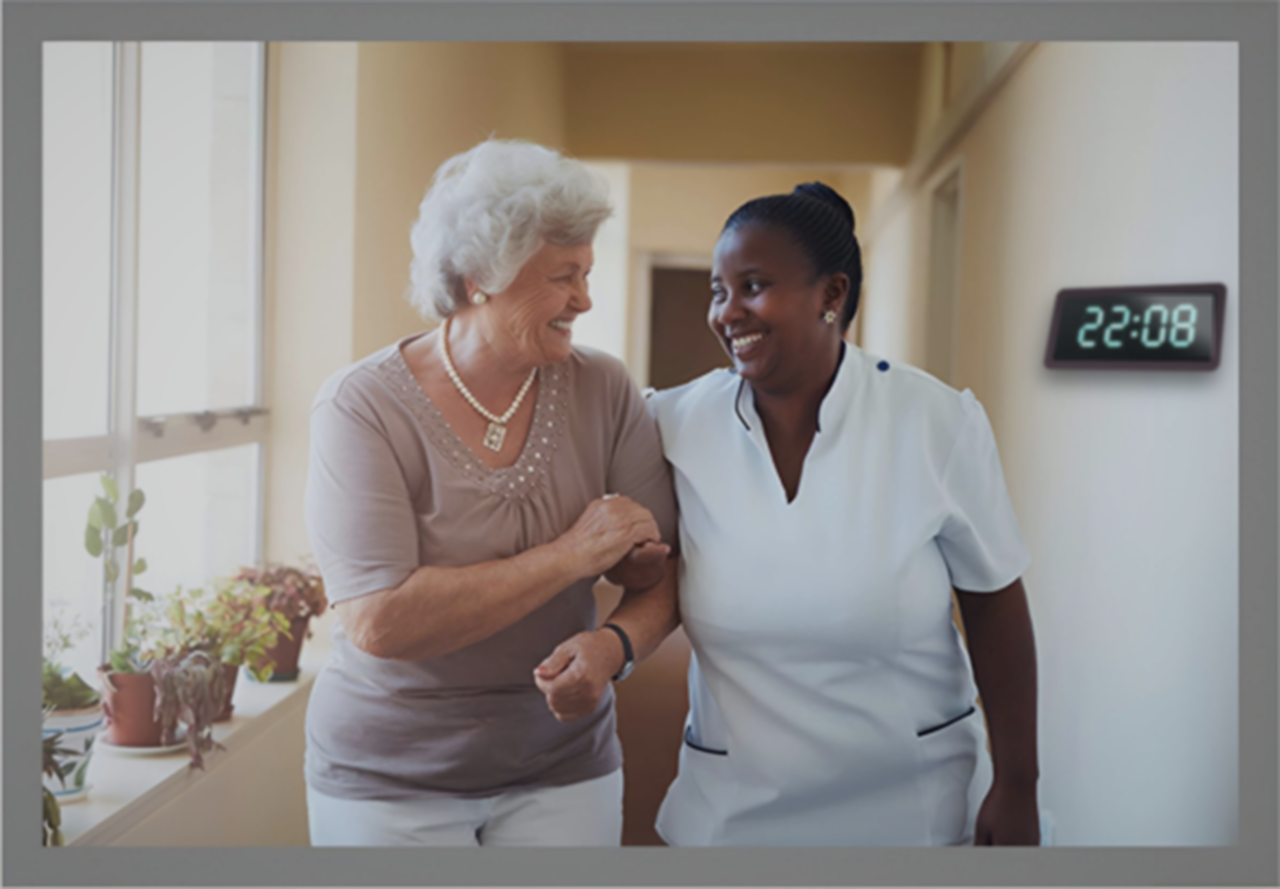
22:08
